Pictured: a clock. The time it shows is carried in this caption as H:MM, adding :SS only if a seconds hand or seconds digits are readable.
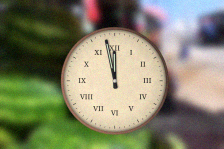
11:58
